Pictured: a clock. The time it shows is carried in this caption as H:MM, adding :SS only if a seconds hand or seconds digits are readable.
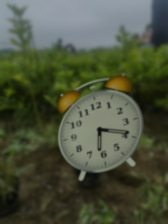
6:19
